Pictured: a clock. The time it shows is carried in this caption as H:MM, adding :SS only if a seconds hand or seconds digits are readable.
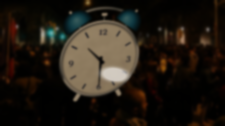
10:30
